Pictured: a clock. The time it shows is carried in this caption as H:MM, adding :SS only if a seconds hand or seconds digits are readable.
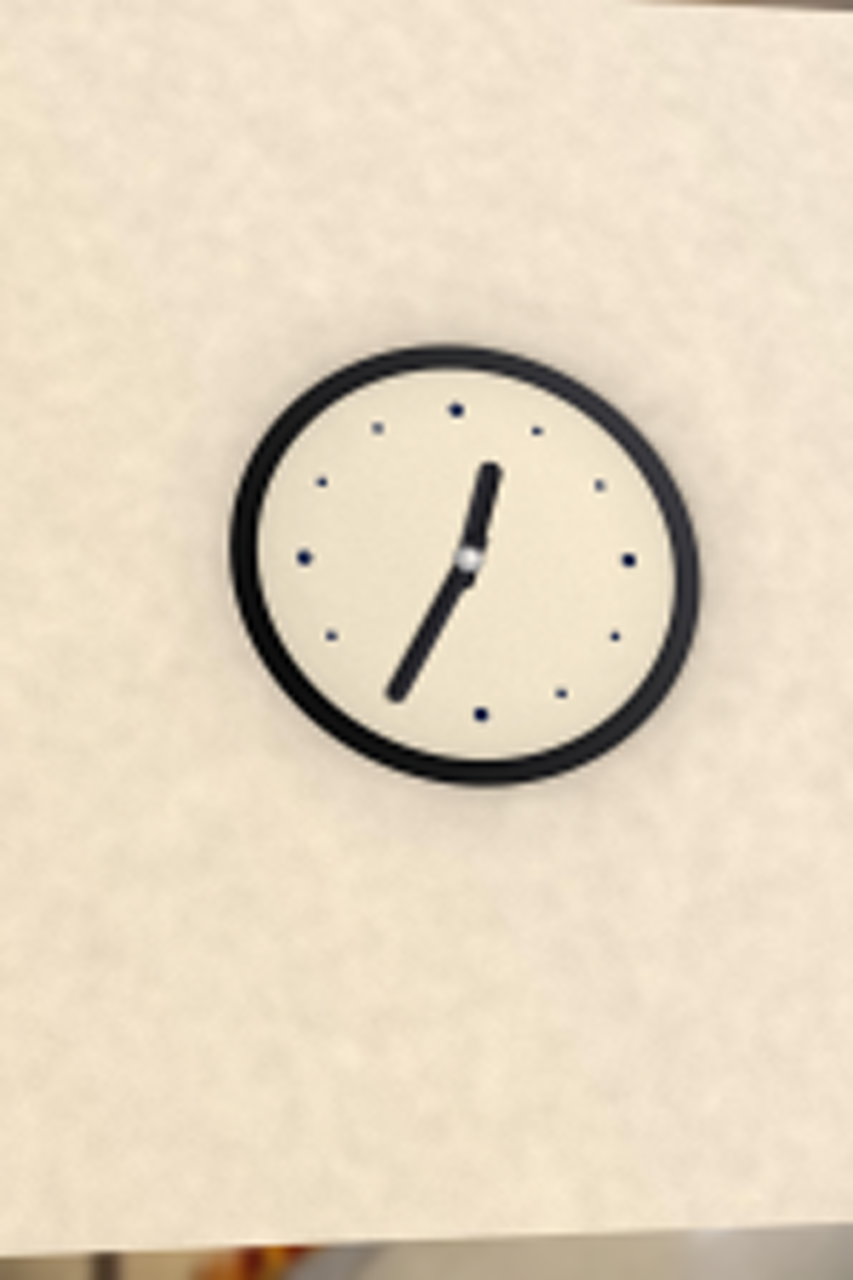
12:35
